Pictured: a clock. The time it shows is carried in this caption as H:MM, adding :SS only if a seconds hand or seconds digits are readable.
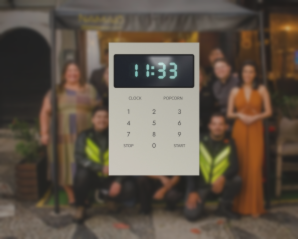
11:33
